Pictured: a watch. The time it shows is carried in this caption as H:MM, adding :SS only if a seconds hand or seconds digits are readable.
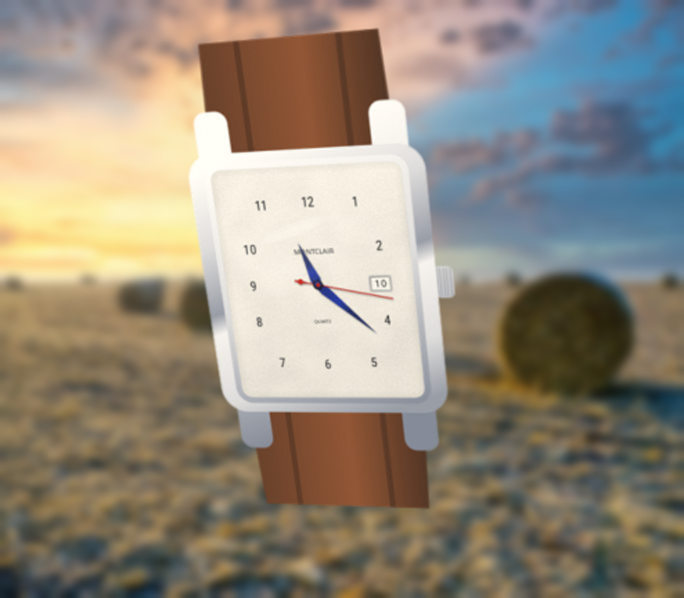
11:22:17
